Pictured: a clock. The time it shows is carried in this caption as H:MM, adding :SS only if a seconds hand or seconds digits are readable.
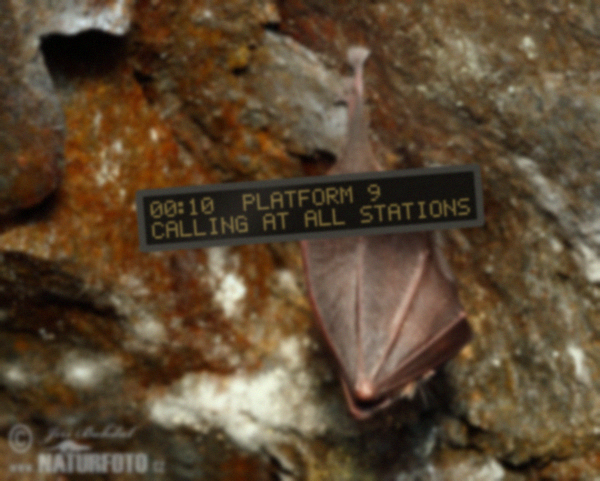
0:10
